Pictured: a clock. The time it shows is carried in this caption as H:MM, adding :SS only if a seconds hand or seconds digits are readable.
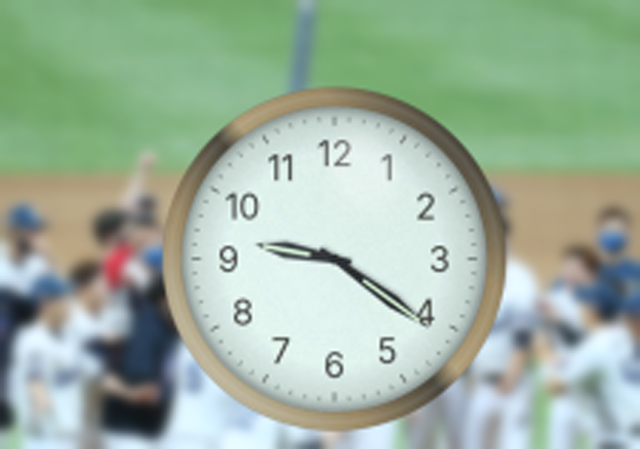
9:21
